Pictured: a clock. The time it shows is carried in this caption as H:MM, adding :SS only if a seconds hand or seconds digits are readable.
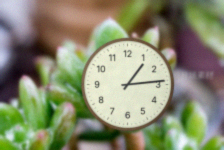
1:14
